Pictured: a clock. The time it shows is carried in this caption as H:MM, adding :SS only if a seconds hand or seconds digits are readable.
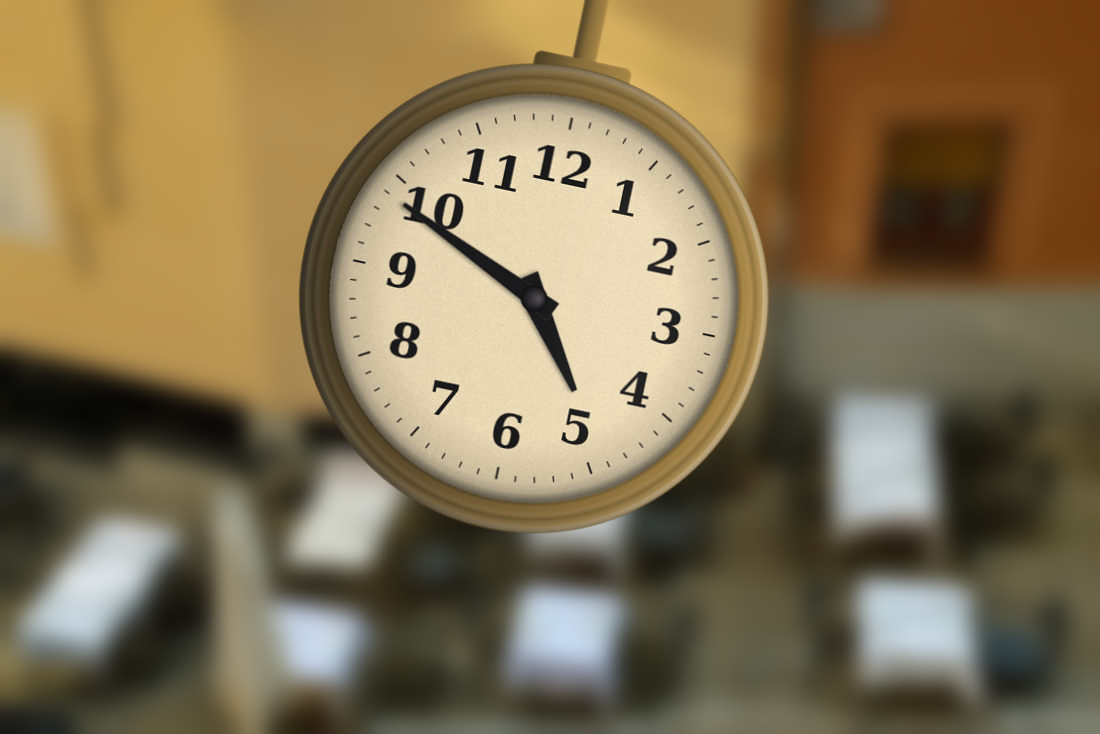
4:49
